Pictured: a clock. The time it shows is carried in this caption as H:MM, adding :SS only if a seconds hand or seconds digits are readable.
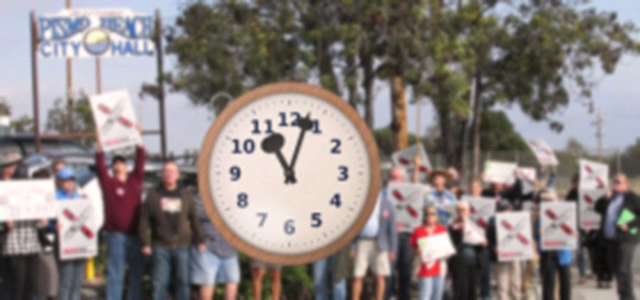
11:03
